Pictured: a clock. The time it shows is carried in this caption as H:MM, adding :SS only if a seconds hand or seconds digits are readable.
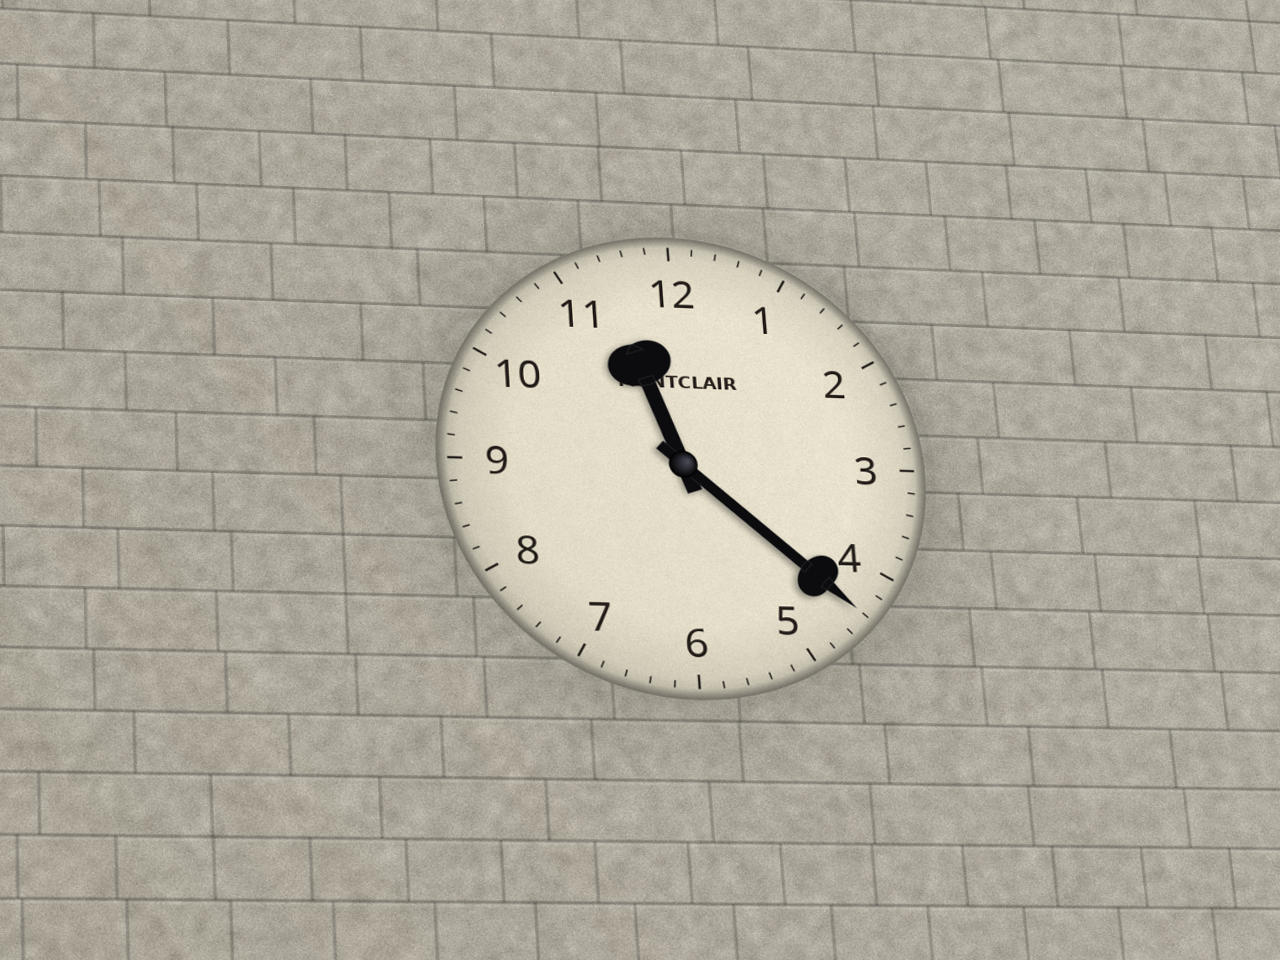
11:22
